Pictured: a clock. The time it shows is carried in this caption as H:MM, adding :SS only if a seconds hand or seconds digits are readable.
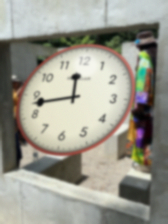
11:43
